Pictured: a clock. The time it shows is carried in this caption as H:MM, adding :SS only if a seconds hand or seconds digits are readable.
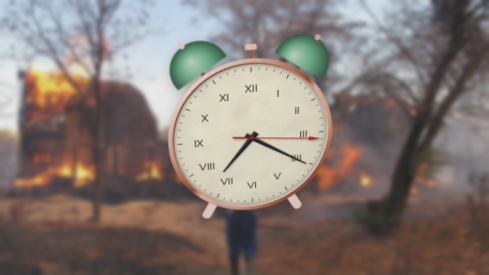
7:20:16
